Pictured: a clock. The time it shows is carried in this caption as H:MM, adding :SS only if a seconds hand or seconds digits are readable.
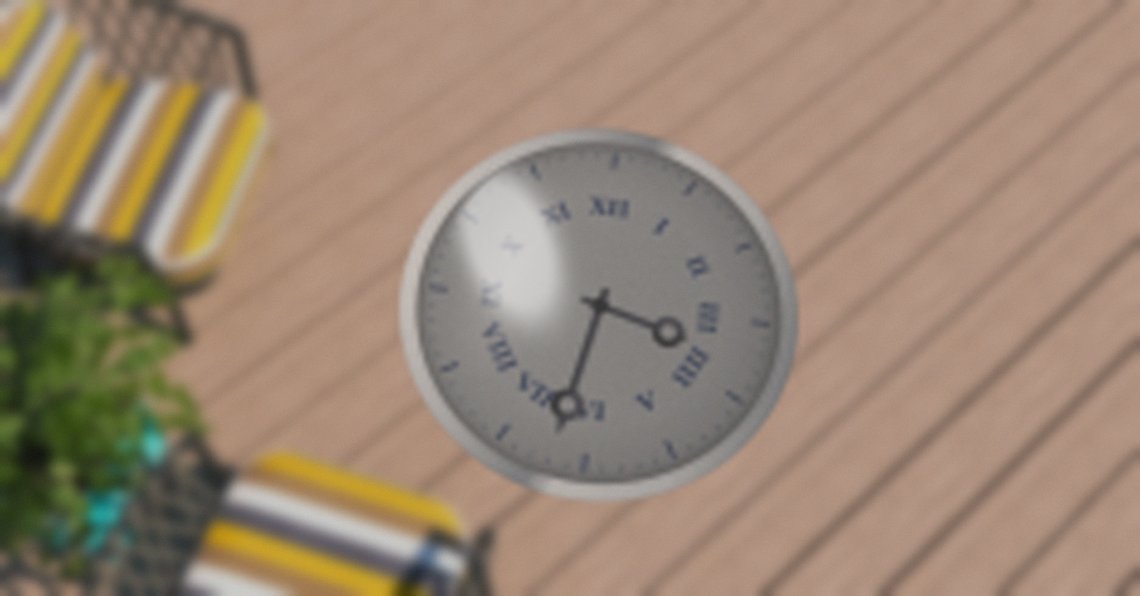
3:32
